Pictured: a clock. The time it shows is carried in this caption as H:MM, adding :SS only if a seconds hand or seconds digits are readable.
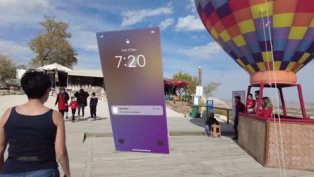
7:20
